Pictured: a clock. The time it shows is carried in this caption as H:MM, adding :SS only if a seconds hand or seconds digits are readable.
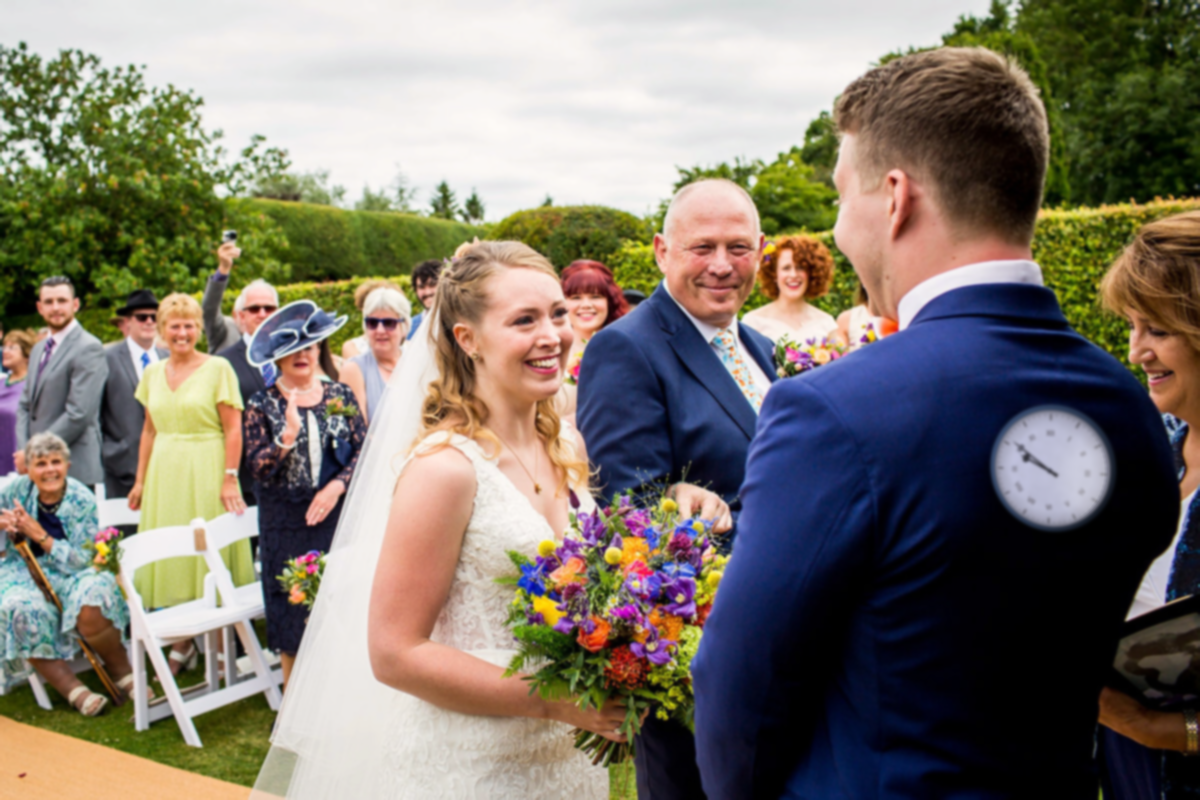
9:51
